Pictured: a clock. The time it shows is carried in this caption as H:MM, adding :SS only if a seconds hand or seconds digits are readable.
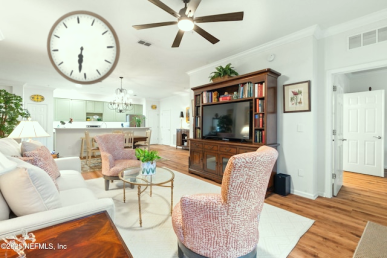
6:32
